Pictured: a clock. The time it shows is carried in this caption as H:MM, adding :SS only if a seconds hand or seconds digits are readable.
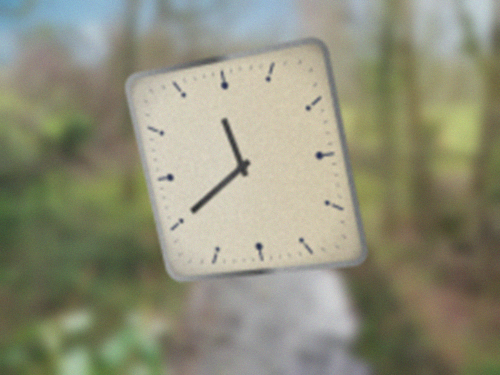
11:40
